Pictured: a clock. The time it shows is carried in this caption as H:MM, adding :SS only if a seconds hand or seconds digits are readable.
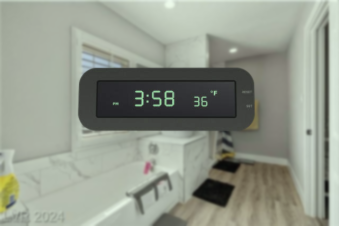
3:58
